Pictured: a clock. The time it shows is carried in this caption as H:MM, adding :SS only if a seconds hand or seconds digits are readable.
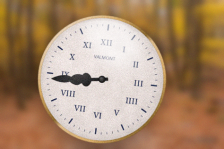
8:44
